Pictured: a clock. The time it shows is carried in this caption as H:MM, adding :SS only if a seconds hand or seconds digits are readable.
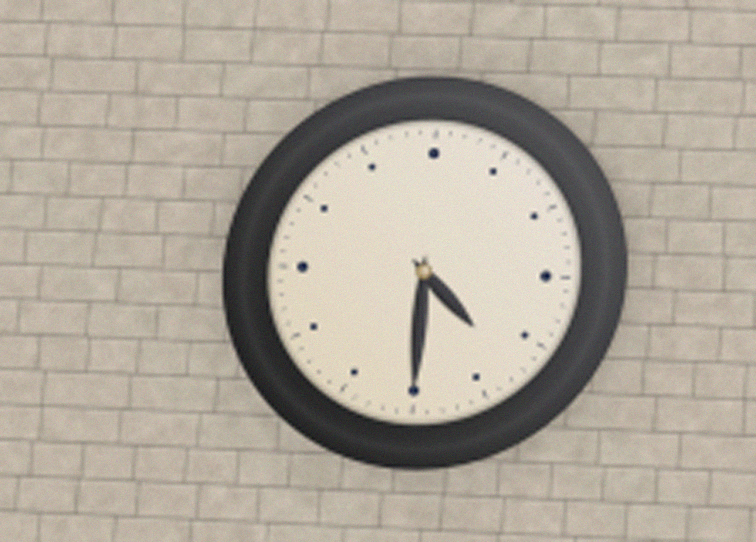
4:30
